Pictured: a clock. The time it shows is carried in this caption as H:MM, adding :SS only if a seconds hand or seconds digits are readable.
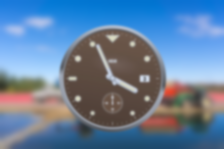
3:56
